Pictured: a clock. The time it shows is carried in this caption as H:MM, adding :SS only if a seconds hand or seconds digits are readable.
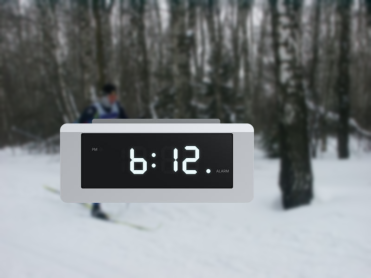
6:12
